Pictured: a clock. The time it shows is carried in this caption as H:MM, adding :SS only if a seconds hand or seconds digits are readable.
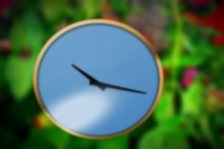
10:17
